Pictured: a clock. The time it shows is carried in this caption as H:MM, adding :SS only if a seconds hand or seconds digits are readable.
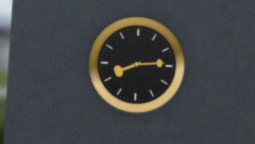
8:14
